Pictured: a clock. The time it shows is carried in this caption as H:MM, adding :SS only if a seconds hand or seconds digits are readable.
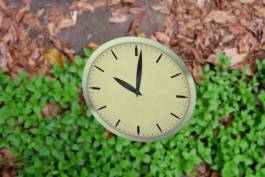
10:01
